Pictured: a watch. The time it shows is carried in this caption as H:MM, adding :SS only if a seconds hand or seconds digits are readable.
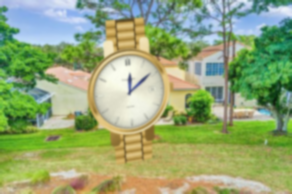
12:09
